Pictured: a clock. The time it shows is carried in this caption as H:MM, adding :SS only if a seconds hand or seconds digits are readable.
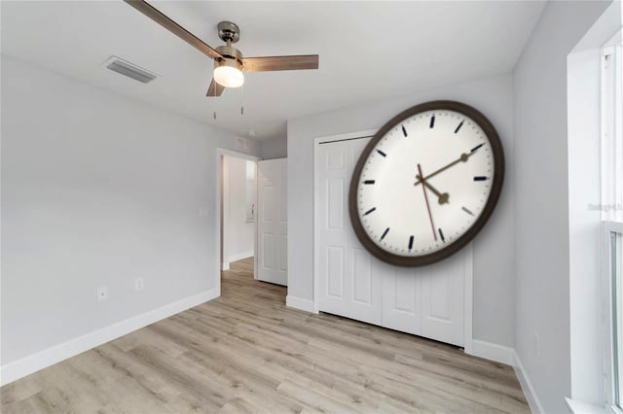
4:10:26
